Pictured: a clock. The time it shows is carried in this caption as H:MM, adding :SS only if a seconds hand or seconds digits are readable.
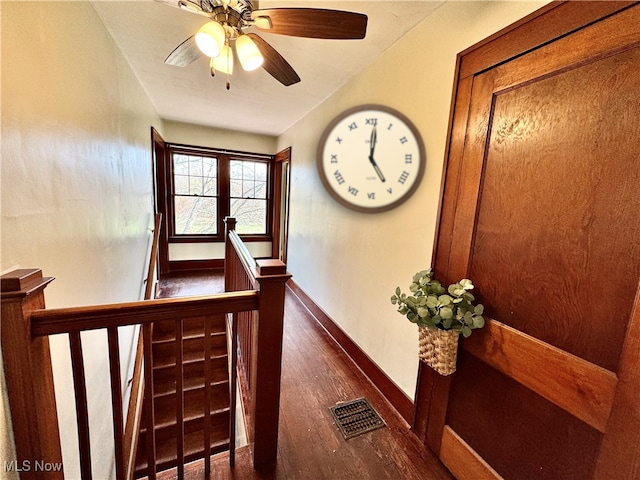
5:01
